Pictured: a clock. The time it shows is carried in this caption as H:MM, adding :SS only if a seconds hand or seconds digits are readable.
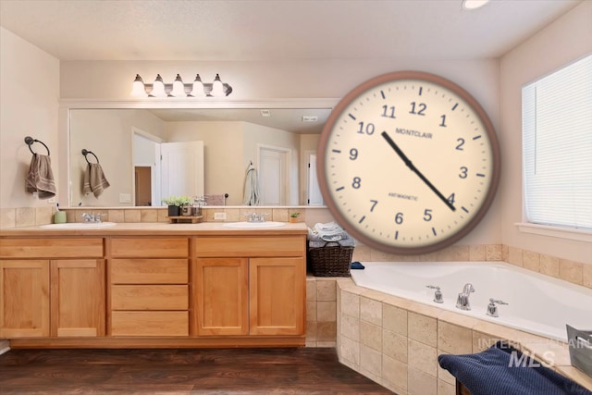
10:21
